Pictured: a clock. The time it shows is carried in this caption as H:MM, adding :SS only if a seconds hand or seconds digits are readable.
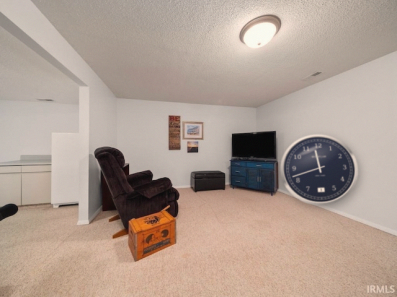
11:42
